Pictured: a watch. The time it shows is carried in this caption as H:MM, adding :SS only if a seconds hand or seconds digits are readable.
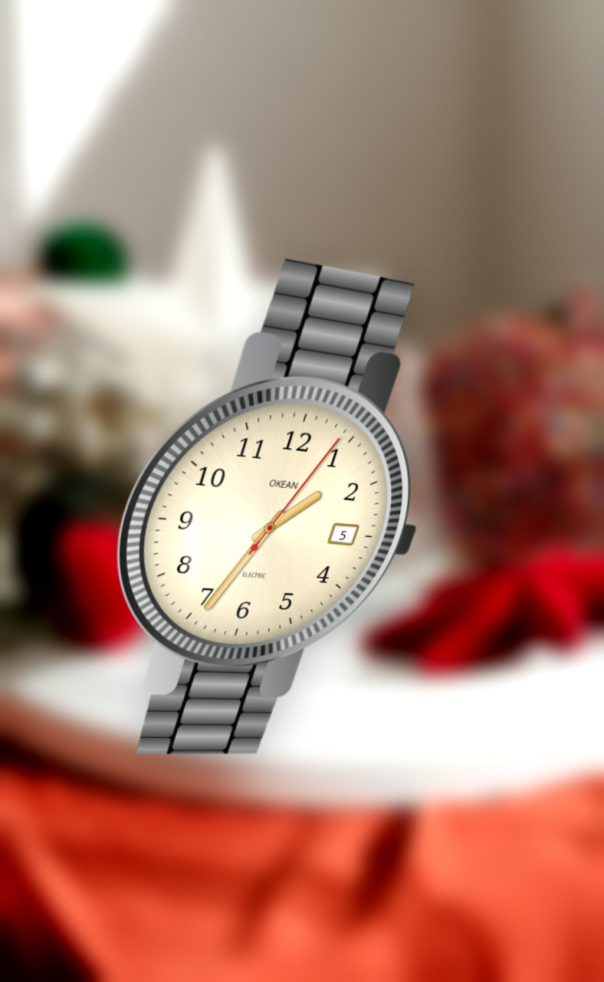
1:34:04
